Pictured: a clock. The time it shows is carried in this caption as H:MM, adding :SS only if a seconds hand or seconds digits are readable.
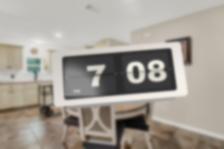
7:08
